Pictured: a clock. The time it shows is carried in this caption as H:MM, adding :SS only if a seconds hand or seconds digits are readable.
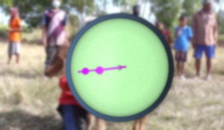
8:44
